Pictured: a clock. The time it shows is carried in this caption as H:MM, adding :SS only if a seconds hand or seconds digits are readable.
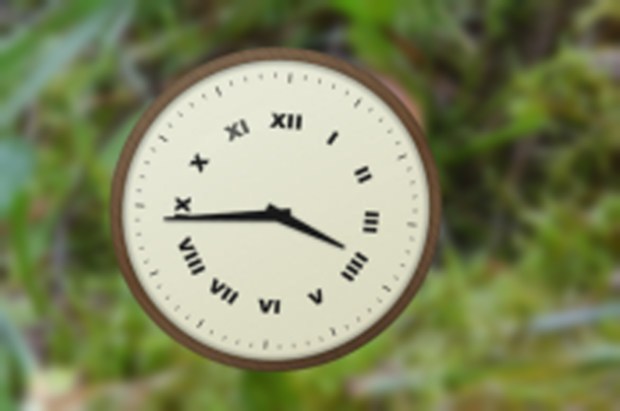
3:44
